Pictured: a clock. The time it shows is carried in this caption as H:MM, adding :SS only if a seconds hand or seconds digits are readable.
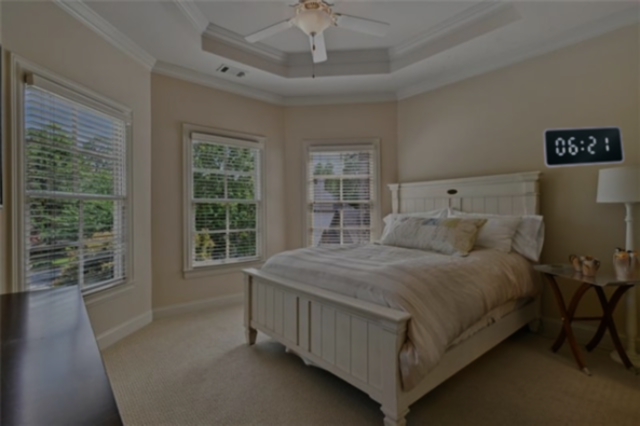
6:21
